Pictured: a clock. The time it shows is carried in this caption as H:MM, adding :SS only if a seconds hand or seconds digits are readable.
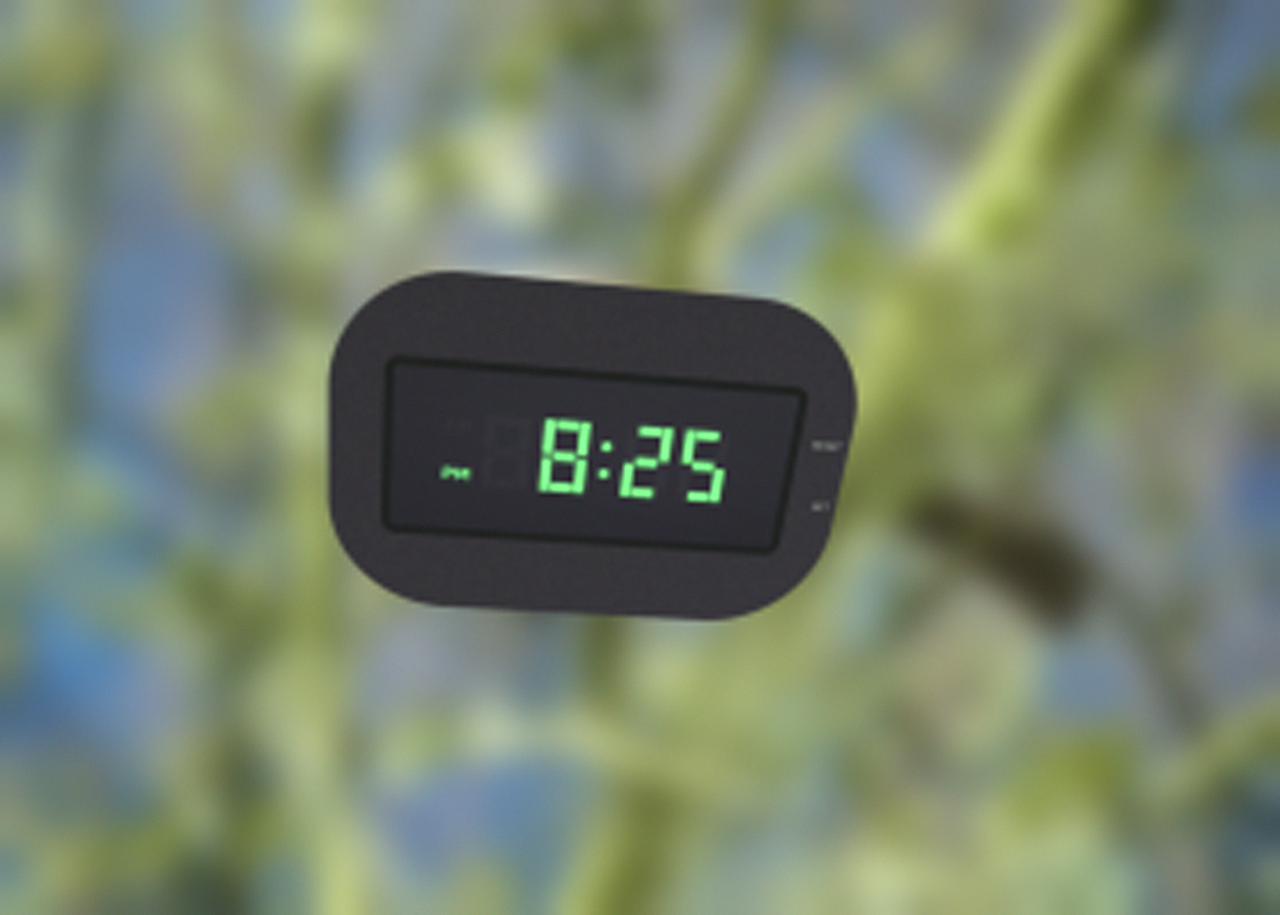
8:25
